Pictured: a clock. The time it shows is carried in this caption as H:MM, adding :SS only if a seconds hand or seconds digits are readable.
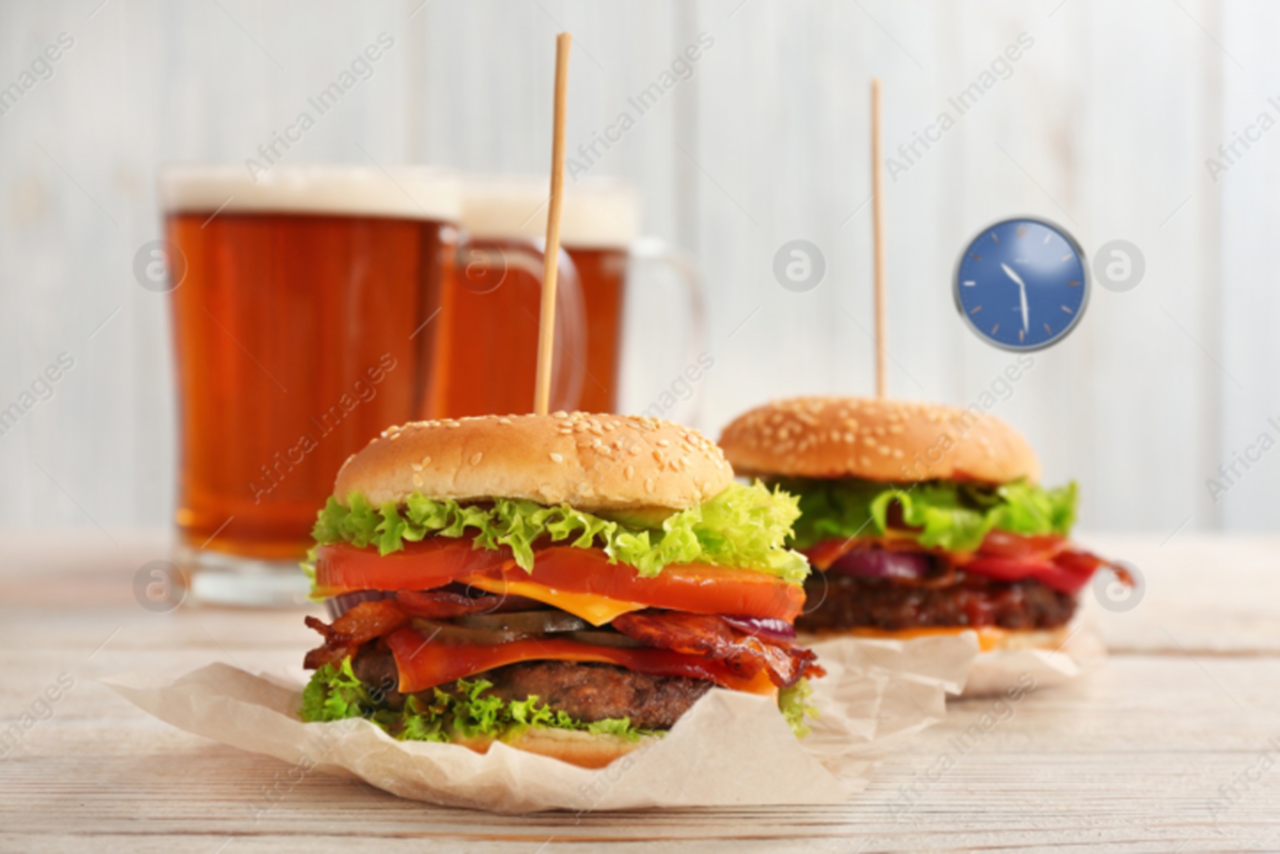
10:29
